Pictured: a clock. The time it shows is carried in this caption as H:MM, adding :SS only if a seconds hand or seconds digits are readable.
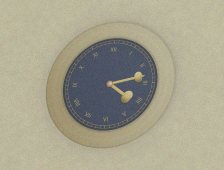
4:13
